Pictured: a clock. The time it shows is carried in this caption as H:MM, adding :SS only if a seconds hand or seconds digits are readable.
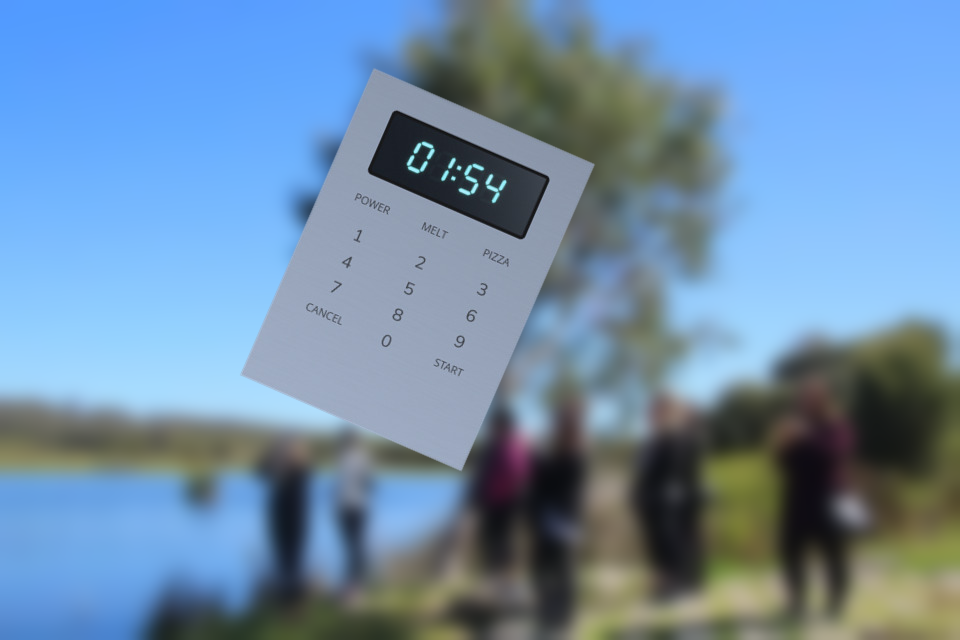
1:54
